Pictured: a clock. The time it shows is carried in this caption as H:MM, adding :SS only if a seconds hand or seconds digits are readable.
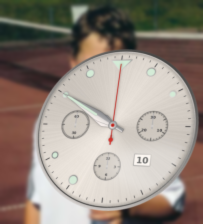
9:50
